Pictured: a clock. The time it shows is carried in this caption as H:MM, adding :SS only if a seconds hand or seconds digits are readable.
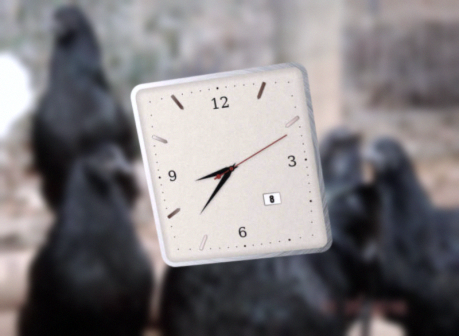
8:37:11
